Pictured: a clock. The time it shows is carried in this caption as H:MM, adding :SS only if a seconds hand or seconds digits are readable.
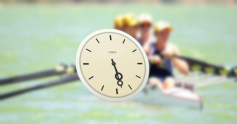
5:28
